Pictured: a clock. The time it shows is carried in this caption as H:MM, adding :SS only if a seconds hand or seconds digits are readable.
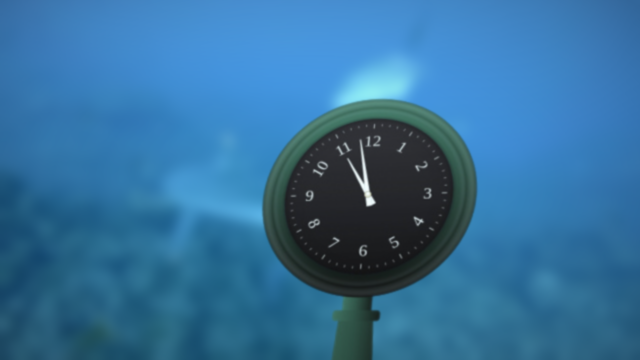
10:58
